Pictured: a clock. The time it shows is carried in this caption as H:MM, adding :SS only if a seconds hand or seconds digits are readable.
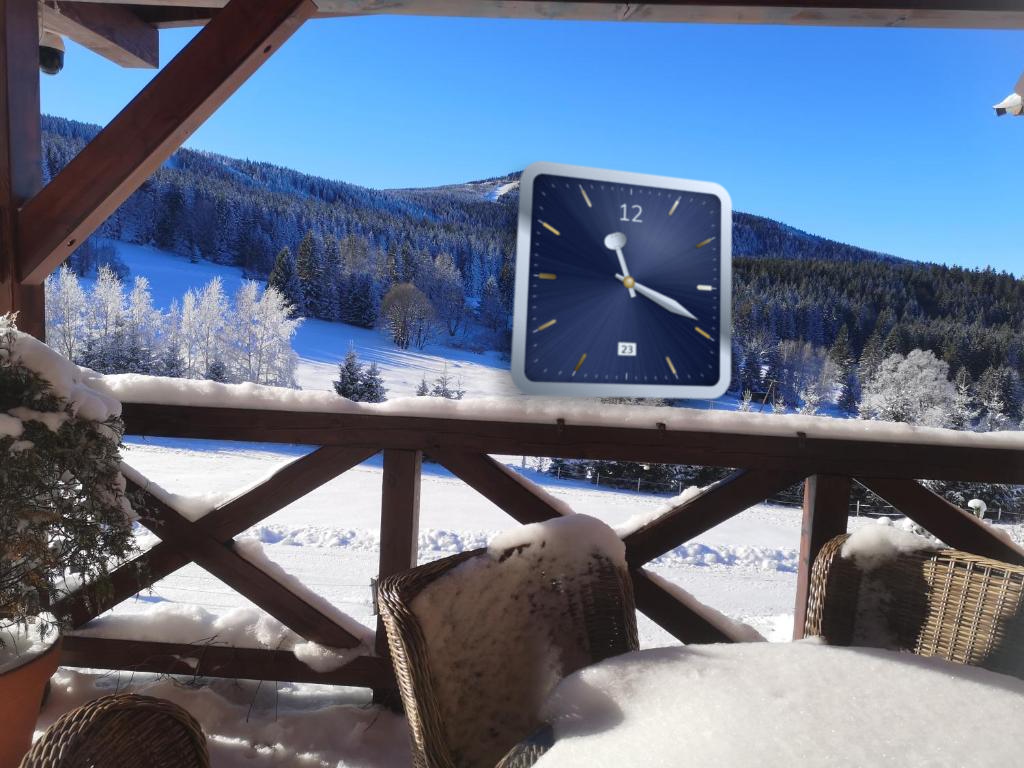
11:19
